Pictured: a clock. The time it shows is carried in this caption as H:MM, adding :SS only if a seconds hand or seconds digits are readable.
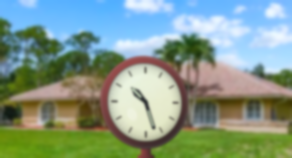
10:27
